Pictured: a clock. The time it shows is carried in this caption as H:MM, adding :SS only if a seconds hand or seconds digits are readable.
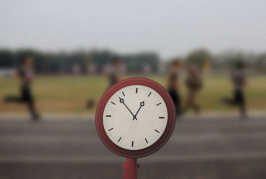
12:53
